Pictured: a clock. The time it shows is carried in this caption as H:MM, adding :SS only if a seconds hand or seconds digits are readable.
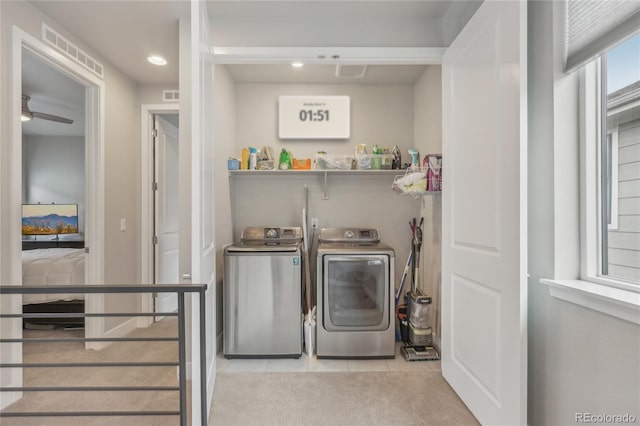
1:51
